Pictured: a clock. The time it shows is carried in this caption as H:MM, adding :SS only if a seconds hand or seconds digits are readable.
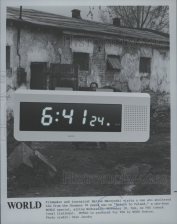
6:41:24
